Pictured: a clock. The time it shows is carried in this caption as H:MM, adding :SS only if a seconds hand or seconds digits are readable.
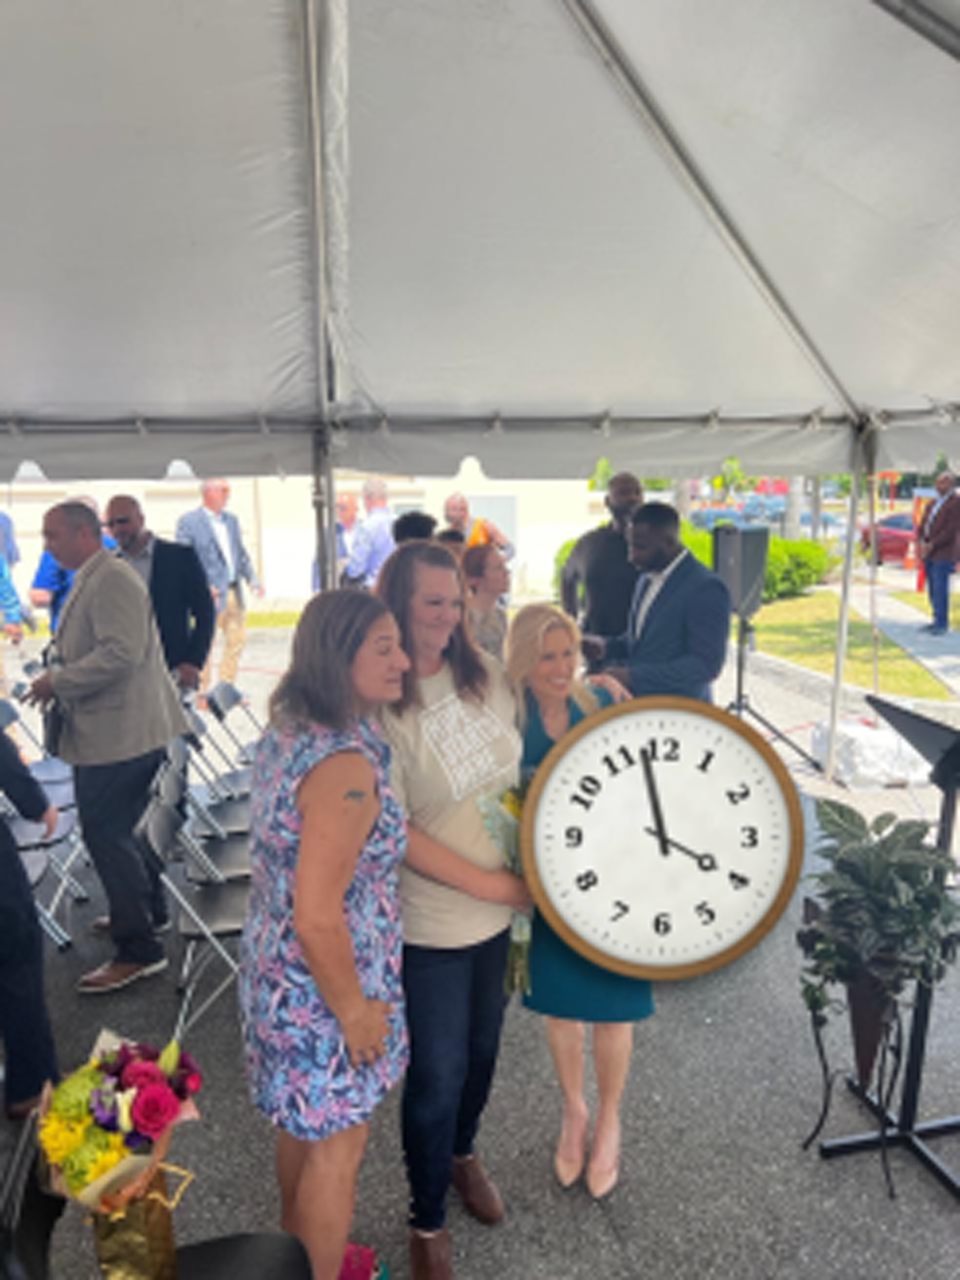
3:58
